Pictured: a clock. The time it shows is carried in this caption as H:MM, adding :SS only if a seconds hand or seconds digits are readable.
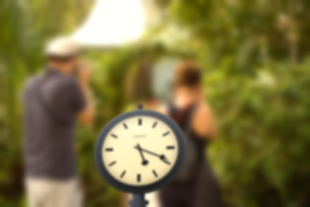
5:19
